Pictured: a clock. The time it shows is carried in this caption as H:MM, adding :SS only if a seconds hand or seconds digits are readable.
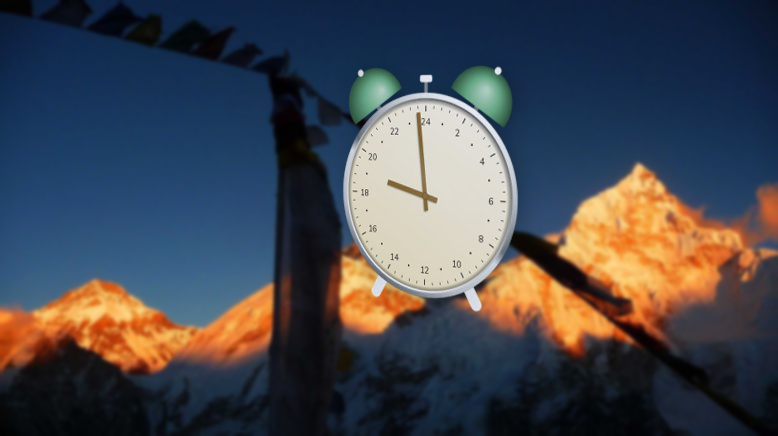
18:59
